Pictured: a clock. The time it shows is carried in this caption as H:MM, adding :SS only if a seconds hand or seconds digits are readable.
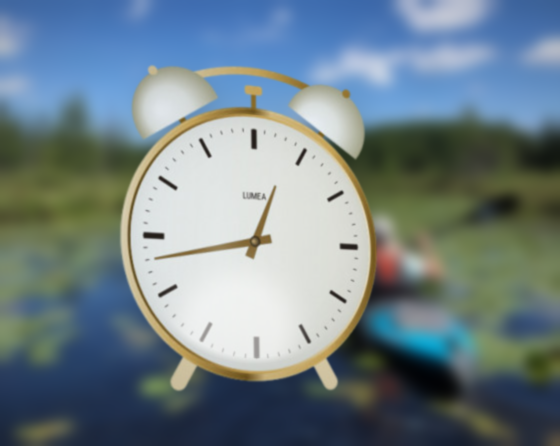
12:43
